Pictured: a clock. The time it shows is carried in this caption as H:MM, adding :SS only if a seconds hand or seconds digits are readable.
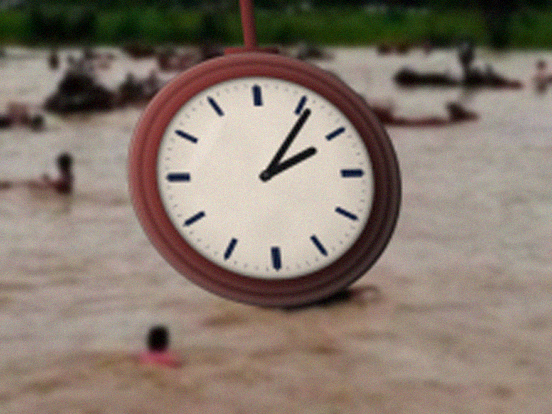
2:06
